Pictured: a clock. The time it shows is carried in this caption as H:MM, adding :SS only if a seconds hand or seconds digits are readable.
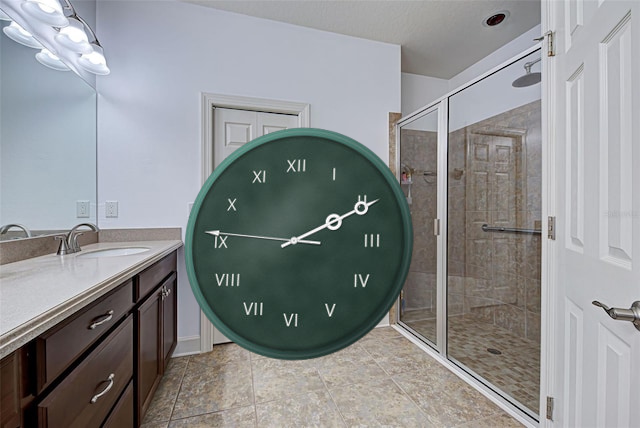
2:10:46
